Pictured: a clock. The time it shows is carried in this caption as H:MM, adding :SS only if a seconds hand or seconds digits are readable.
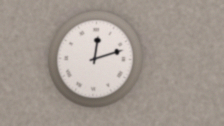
12:12
